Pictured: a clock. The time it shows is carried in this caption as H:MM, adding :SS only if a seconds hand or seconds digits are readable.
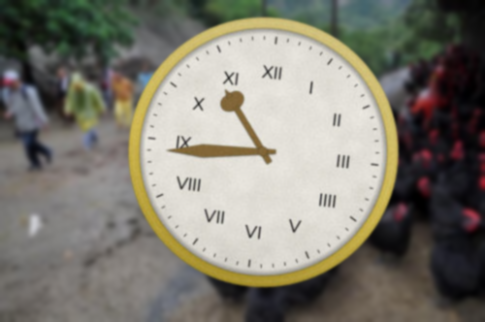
10:44
